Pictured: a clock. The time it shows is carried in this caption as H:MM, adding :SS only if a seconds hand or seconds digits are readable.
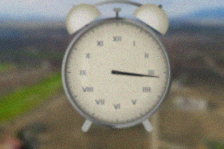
3:16
